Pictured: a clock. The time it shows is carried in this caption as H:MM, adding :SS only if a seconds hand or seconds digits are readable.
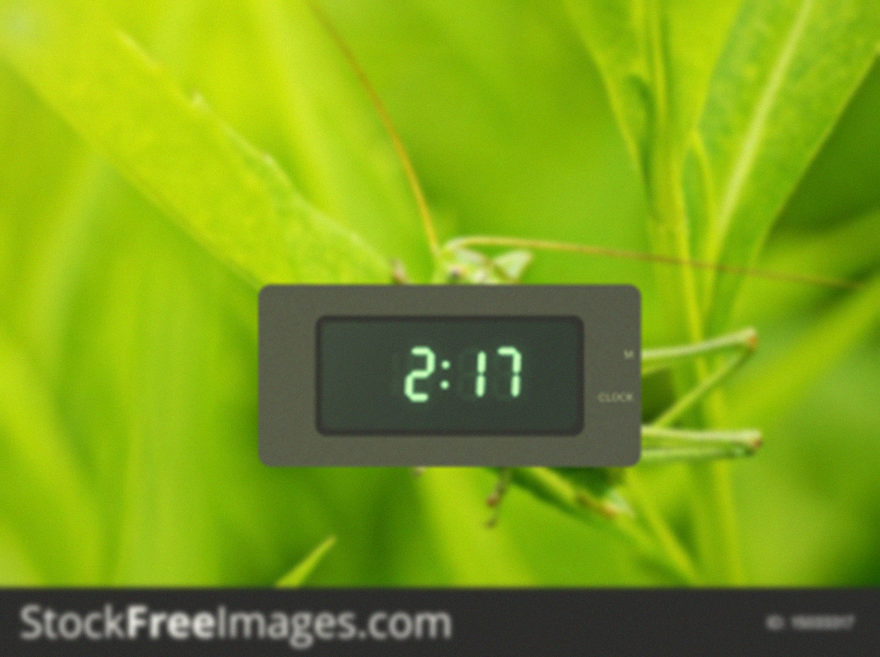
2:17
